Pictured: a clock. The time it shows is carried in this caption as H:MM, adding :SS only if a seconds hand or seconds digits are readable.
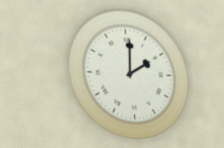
2:01
